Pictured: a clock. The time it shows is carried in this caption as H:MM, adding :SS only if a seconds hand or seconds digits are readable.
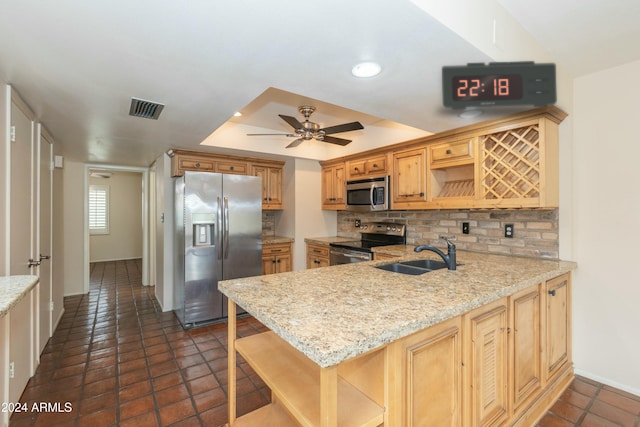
22:18
